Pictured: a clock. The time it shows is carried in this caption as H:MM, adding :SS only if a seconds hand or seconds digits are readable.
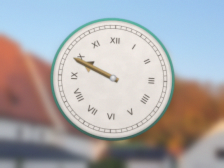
9:49
